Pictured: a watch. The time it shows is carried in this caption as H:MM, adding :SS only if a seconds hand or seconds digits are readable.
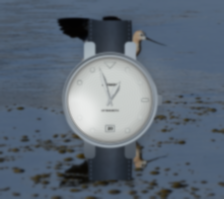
12:57
